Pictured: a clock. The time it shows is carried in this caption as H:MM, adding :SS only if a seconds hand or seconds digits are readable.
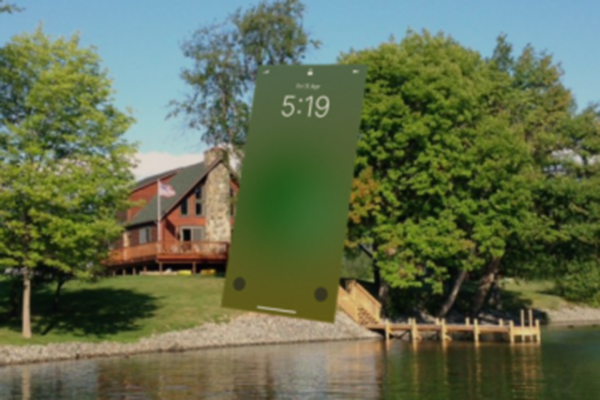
5:19
